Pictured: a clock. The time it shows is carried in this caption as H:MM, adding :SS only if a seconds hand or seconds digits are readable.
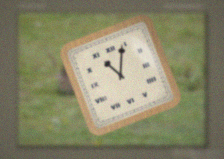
11:04
